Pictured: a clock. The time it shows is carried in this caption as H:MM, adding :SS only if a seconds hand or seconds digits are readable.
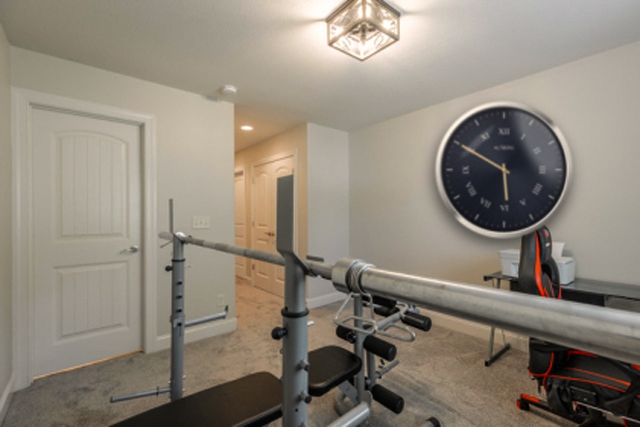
5:50
